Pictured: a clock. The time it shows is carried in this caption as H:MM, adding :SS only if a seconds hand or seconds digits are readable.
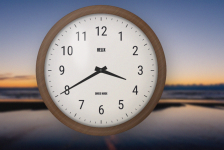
3:40
